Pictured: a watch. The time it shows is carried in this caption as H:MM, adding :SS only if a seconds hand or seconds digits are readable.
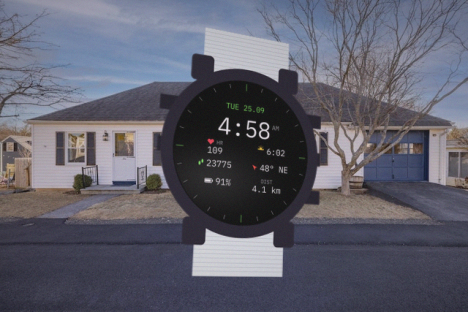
4:58
